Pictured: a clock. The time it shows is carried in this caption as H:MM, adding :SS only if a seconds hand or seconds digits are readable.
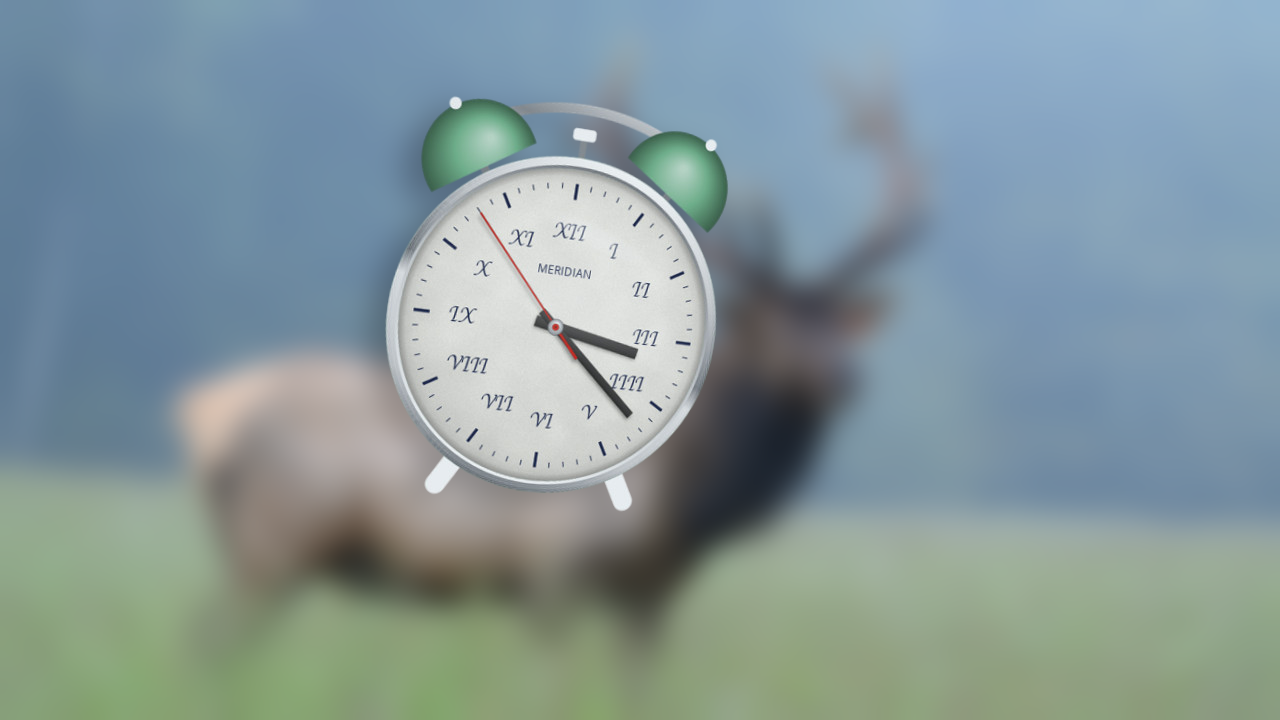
3:21:53
